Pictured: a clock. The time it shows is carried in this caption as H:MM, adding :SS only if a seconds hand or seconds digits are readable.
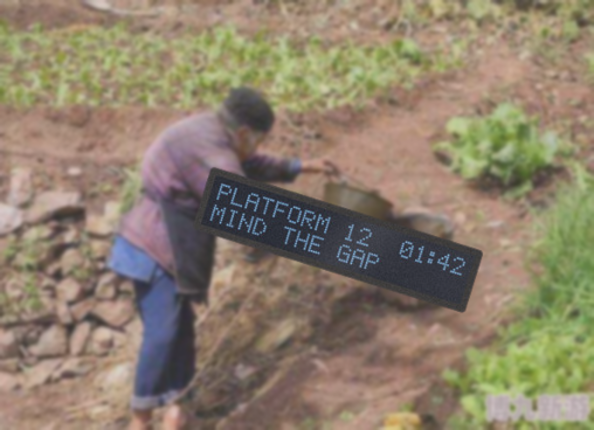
1:42
